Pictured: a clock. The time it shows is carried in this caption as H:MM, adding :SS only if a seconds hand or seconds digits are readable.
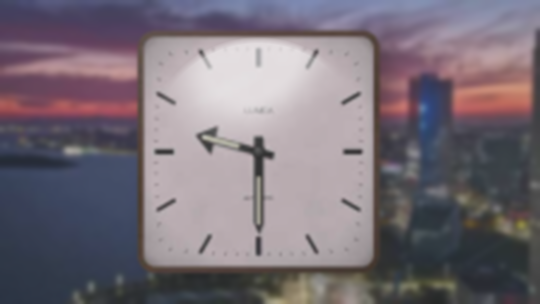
9:30
